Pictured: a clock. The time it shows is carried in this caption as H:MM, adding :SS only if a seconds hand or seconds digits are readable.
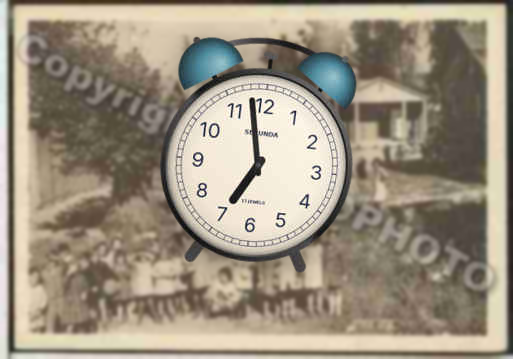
6:58
